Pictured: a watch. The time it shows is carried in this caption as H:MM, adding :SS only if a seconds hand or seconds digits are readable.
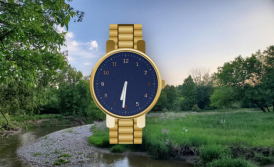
6:31
